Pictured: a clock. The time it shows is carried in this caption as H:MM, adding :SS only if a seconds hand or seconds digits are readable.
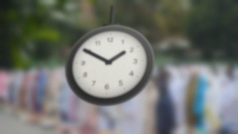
1:50
